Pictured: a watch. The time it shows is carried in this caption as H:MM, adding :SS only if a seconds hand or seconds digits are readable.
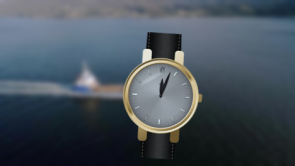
12:03
